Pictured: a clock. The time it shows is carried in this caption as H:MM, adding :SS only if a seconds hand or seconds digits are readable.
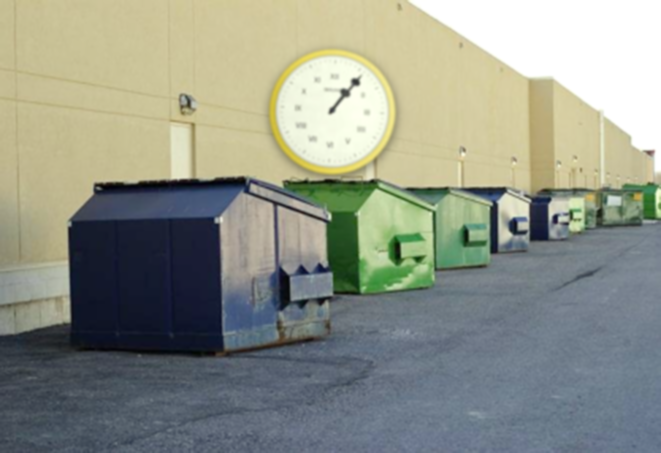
1:06
